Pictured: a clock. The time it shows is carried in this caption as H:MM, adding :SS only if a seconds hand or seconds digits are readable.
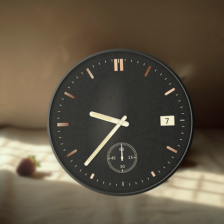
9:37
